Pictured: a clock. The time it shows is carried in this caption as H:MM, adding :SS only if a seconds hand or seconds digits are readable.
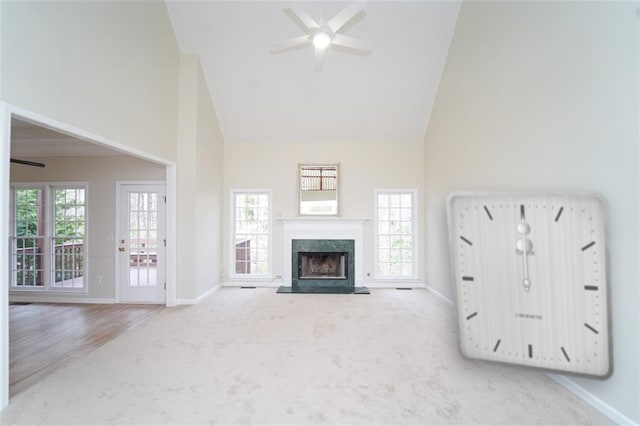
12:00
